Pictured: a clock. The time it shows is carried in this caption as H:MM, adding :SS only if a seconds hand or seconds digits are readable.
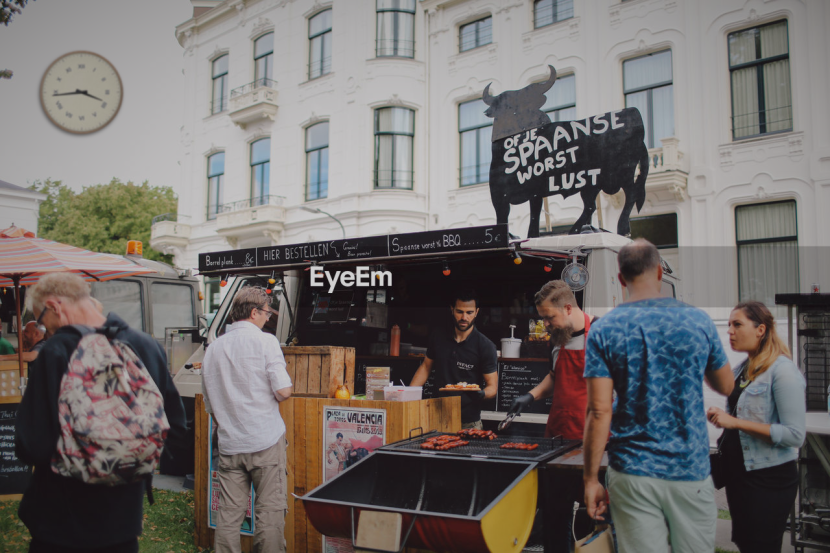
3:44
